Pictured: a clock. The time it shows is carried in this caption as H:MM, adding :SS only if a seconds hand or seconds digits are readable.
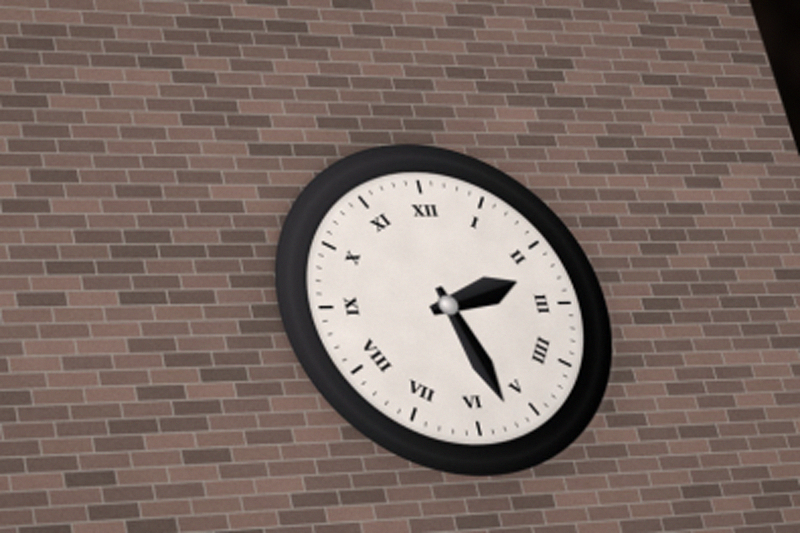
2:27
